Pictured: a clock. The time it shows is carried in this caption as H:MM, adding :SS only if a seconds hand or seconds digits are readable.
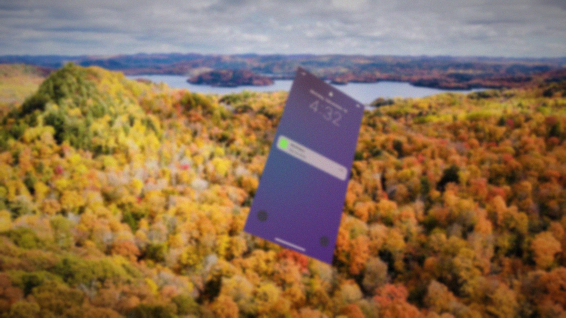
4:32
